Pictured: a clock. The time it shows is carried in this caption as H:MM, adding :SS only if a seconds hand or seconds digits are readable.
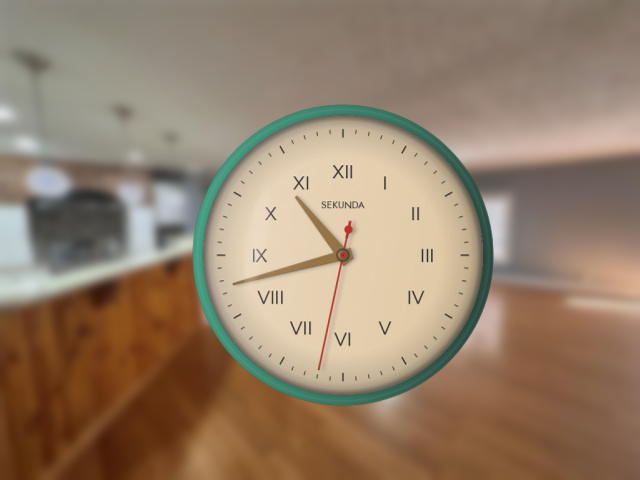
10:42:32
